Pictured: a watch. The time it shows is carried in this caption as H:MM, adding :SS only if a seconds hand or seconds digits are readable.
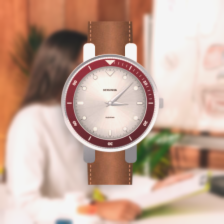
3:08
